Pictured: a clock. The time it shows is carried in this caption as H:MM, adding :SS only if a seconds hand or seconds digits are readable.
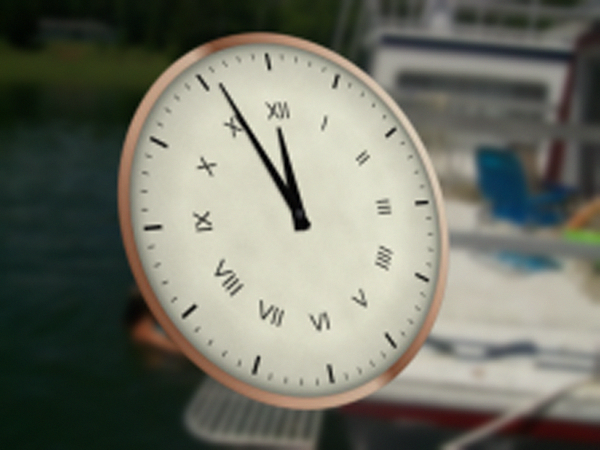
11:56
